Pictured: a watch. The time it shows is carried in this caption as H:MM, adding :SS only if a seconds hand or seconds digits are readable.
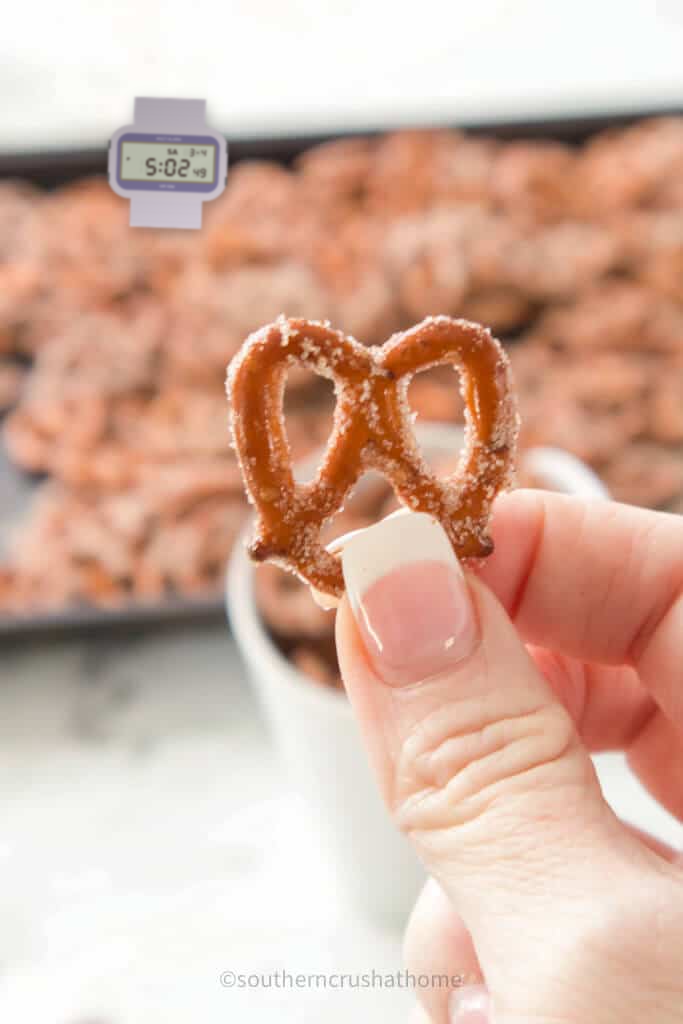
5:02
